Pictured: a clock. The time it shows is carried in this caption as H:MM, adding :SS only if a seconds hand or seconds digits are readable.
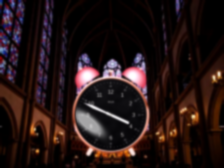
3:49
